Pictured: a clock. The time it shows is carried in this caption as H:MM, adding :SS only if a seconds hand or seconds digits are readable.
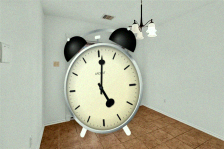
5:01
